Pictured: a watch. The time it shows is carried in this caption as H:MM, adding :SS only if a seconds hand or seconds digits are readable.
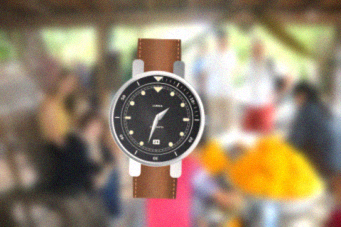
1:33
